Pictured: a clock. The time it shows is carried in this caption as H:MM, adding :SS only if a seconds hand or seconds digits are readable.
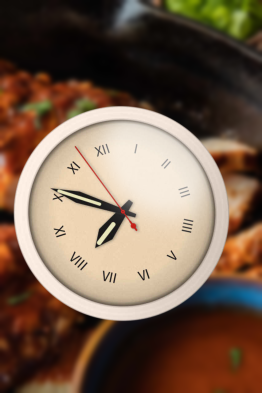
7:50:57
